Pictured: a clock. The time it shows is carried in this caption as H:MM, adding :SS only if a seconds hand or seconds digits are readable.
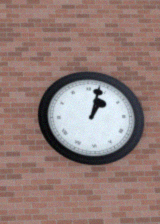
1:03
